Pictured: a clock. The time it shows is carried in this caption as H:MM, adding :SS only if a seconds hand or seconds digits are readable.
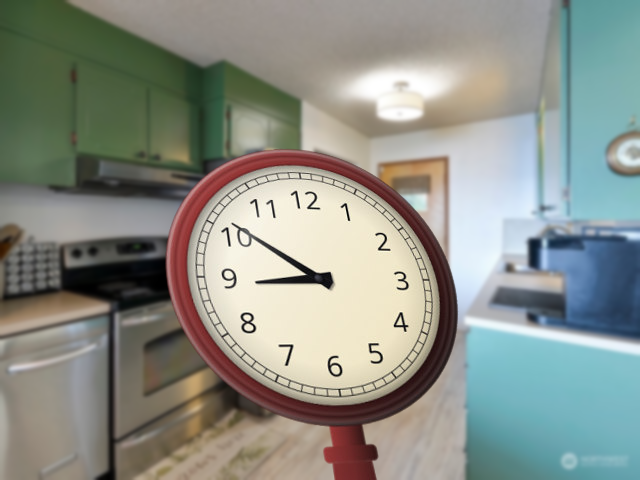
8:51
